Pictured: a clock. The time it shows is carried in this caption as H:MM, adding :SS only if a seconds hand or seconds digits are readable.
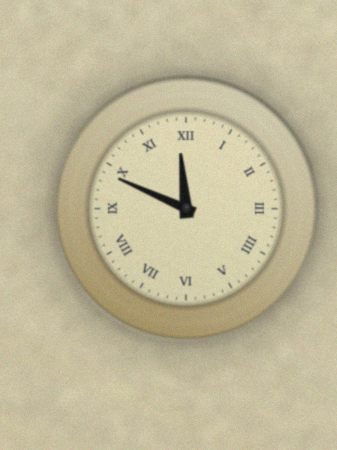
11:49
